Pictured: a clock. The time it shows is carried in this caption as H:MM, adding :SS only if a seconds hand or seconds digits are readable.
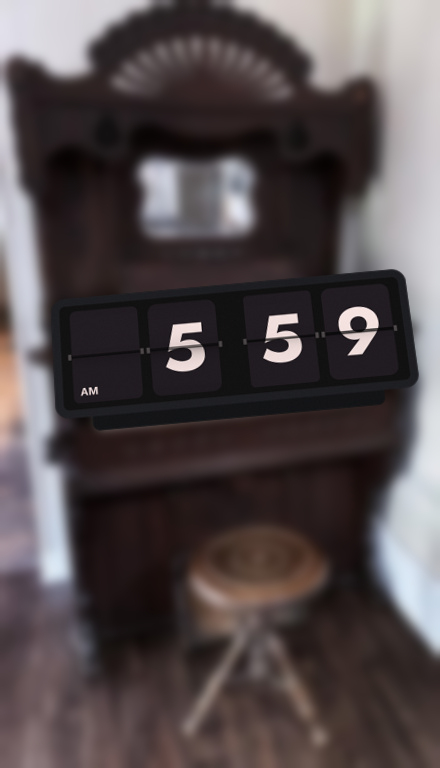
5:59
